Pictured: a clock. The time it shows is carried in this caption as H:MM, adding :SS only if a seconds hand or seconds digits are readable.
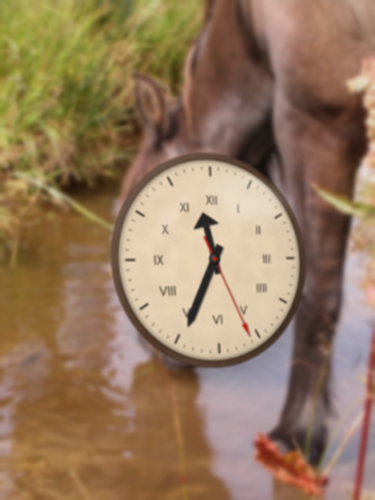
11:34:26
